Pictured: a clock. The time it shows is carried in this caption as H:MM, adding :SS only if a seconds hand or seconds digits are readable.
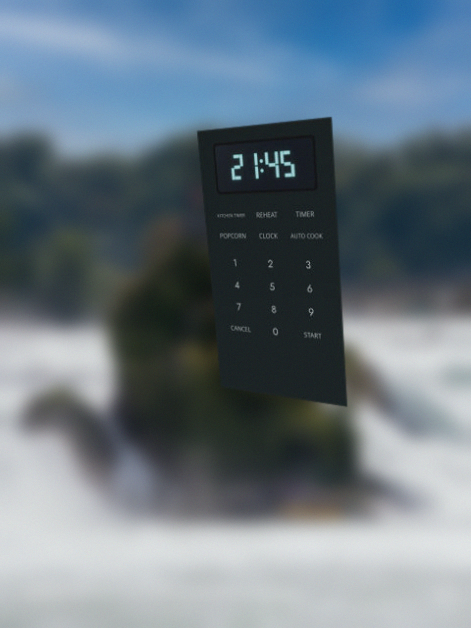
21:45
